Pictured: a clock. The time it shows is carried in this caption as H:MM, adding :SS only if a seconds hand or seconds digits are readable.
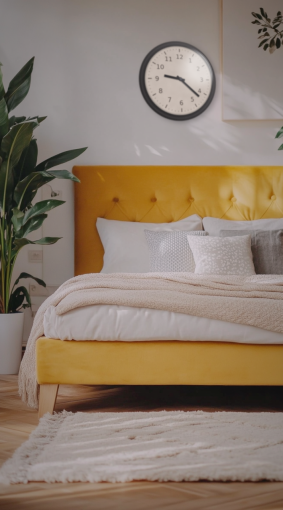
9:22
